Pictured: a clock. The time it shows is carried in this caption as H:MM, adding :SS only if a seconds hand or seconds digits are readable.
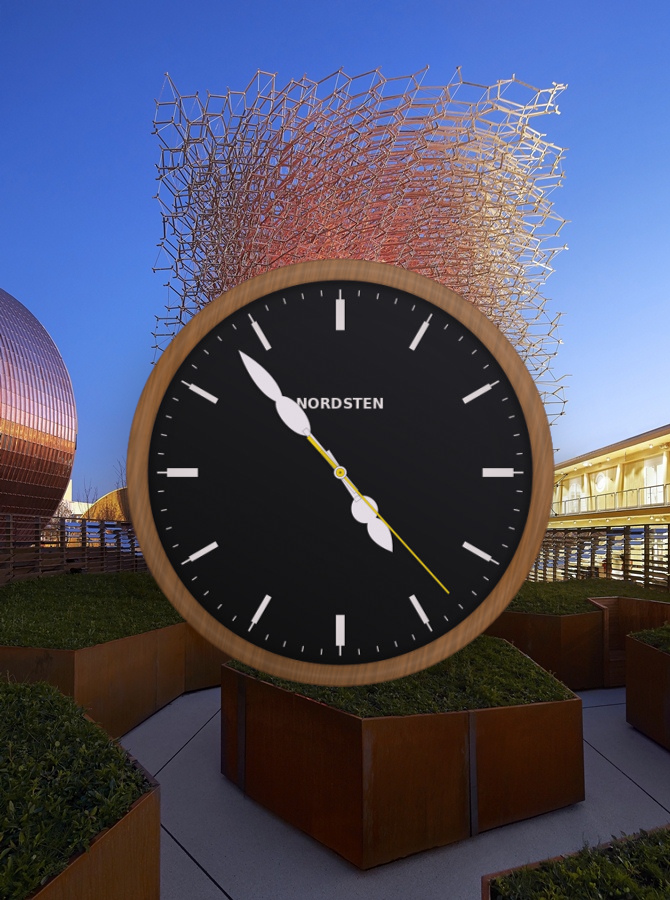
4:53:23
